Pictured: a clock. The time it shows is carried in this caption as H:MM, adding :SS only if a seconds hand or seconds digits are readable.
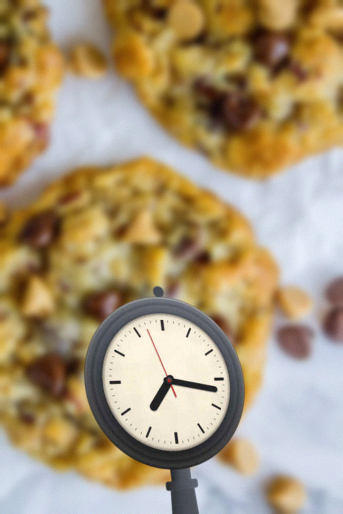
7:16:57
